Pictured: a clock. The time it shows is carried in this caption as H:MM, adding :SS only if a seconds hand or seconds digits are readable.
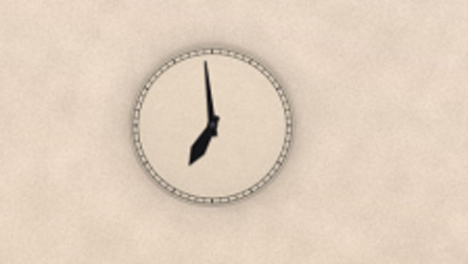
6:59
